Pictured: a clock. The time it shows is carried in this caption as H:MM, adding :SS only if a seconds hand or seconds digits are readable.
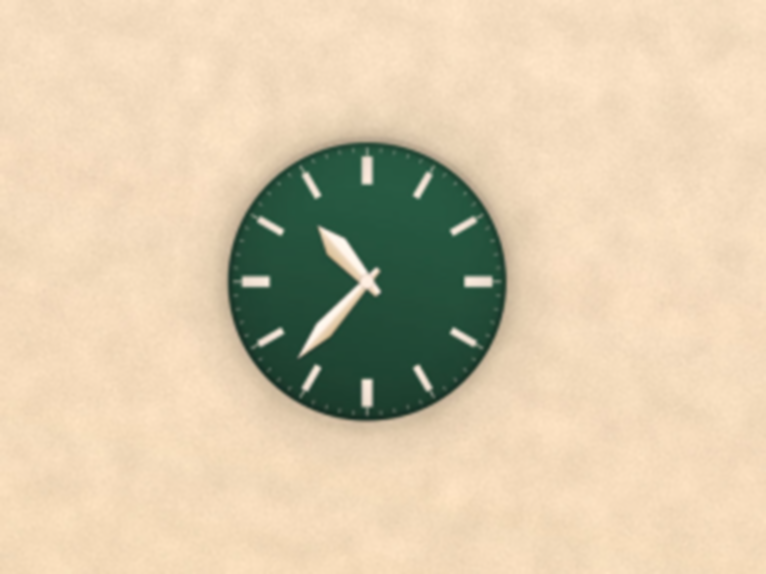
10:37
